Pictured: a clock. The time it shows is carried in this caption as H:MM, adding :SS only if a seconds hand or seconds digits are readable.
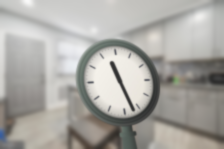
11:27
